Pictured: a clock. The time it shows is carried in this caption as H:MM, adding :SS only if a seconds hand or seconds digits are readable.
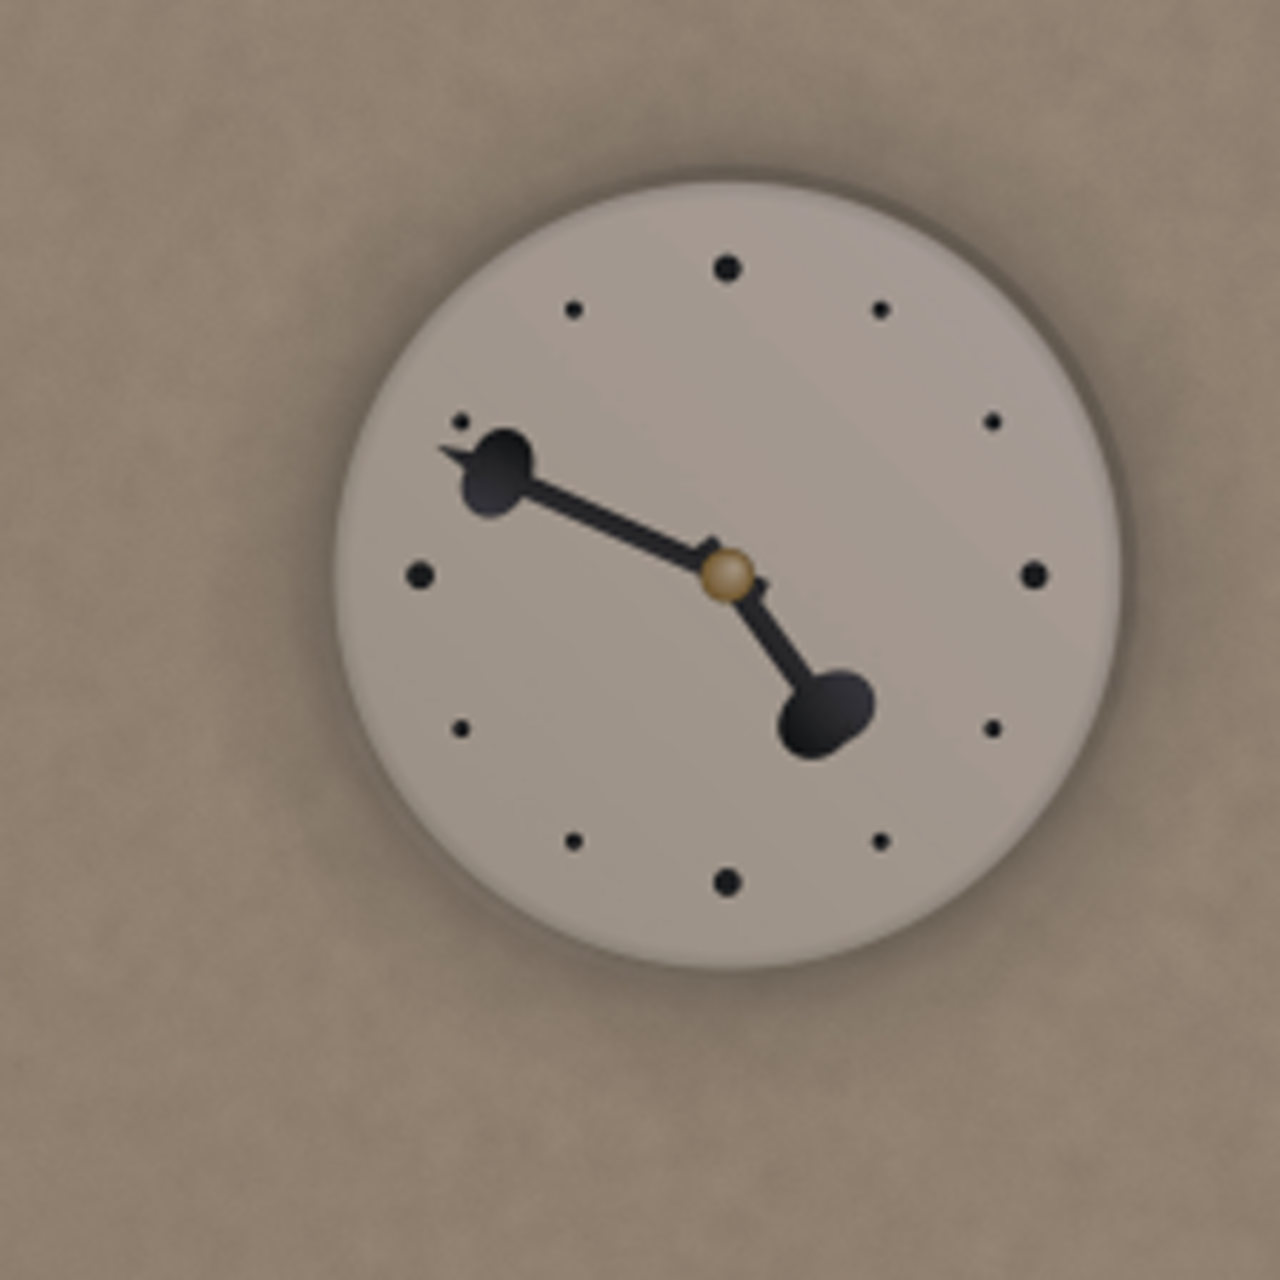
4:49
